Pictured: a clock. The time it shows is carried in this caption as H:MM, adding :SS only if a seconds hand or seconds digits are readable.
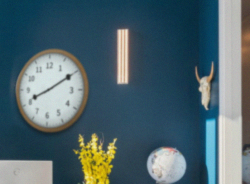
8:10
